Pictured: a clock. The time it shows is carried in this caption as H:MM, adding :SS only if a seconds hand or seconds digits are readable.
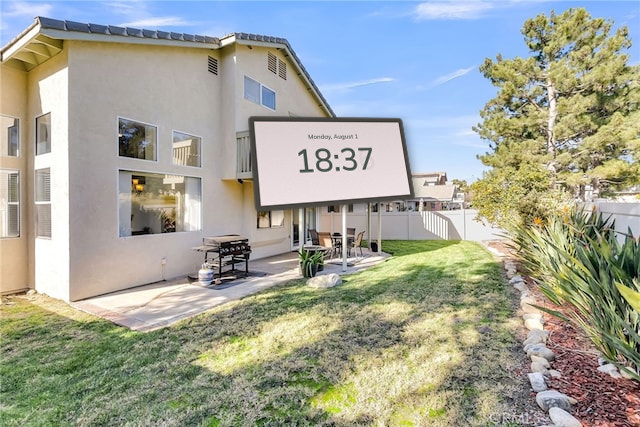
18:37
